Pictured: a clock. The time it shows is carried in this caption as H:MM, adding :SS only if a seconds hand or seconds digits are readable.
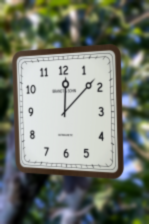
12:08
